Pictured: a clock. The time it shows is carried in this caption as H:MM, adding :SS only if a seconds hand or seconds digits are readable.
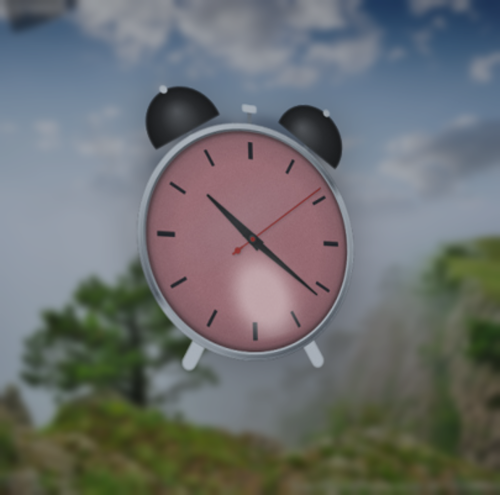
10:21:09
